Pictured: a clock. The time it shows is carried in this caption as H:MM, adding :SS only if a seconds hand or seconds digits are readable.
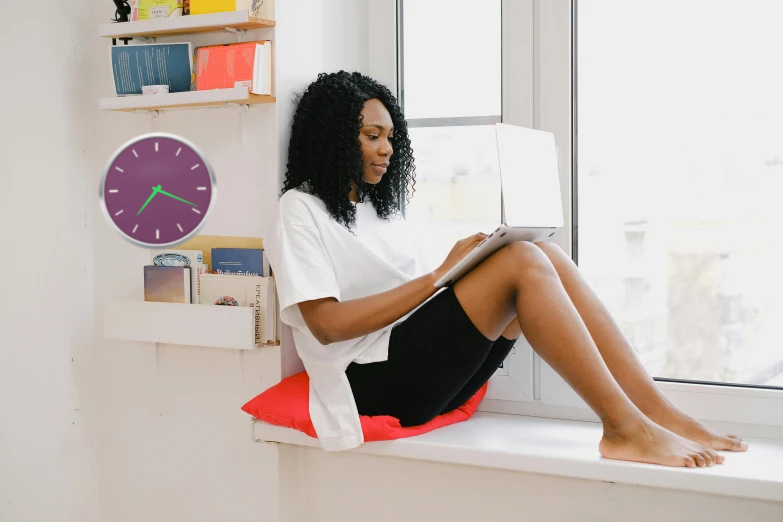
7:19
